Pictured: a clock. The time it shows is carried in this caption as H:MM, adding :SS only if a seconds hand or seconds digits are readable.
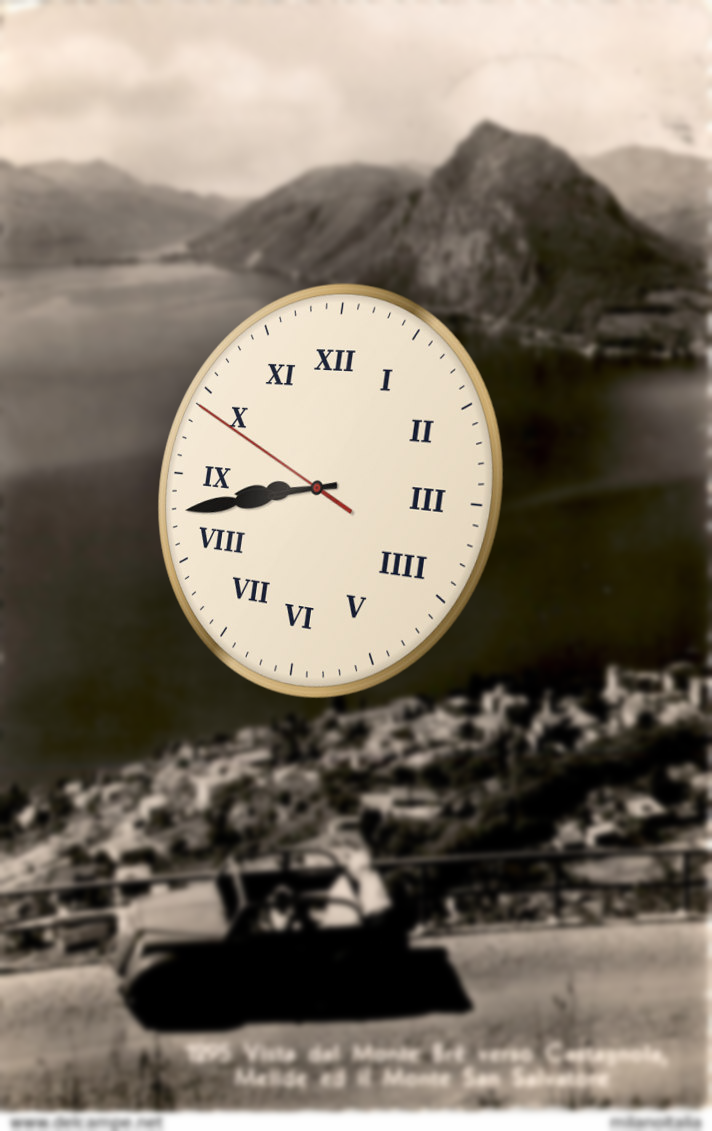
8:42:49
